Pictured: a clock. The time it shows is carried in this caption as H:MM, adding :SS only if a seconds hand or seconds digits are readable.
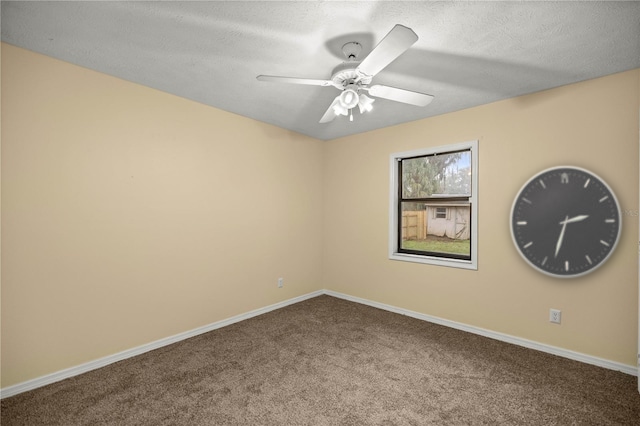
2:33
